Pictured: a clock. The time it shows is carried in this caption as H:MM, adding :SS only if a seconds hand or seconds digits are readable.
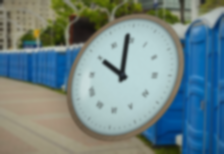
9:59
